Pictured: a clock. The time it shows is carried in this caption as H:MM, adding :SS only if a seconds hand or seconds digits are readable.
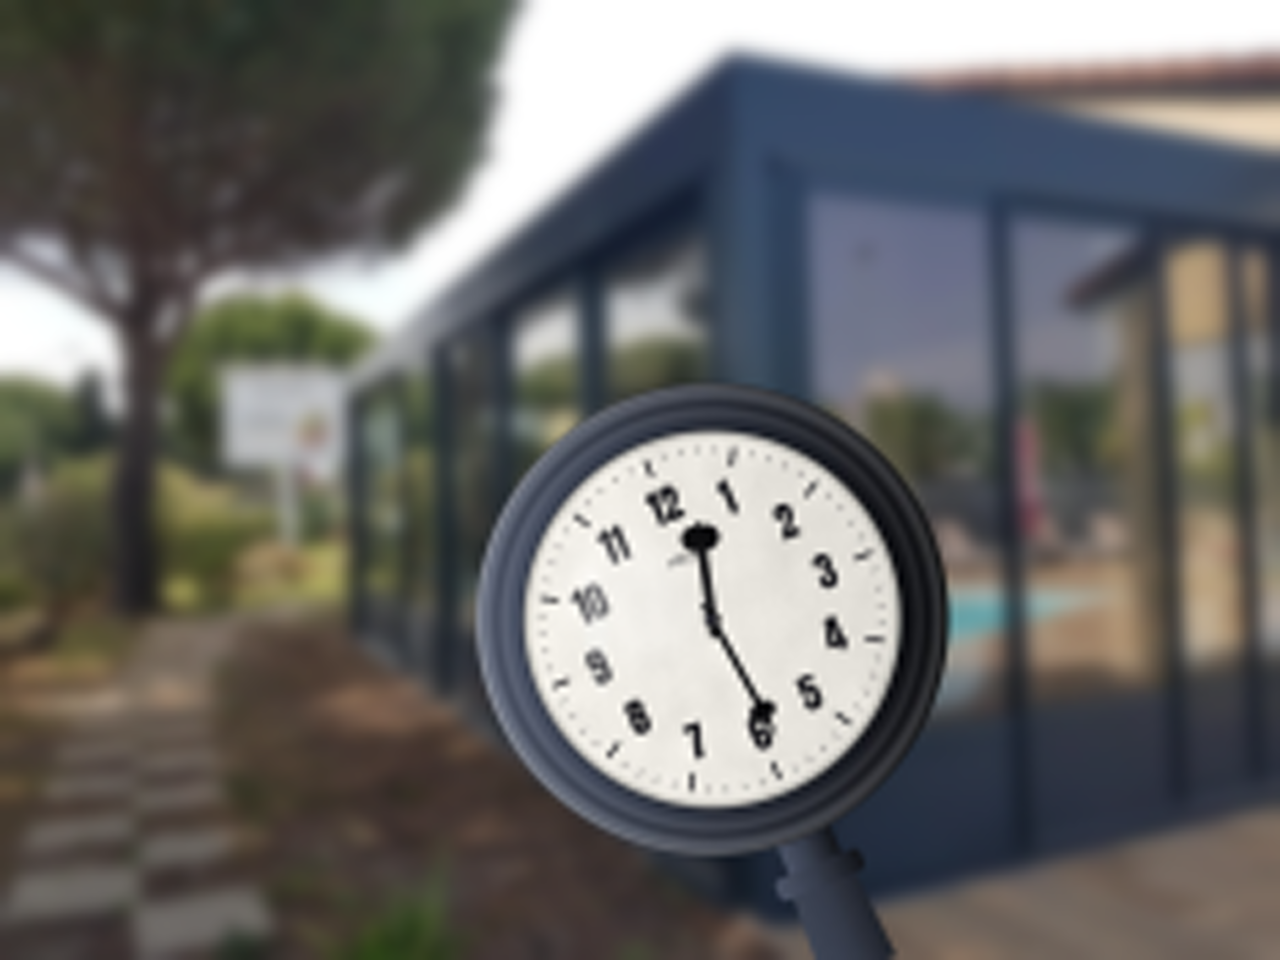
12:29
